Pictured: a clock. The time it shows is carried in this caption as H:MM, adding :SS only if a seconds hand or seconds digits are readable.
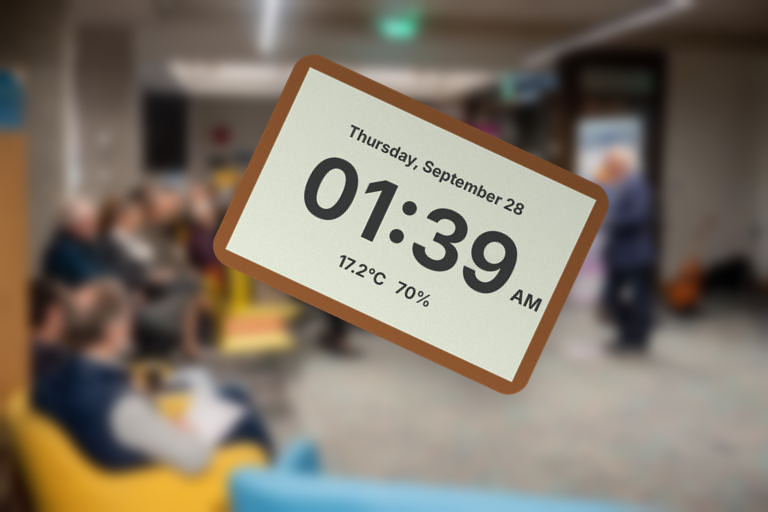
1:39
